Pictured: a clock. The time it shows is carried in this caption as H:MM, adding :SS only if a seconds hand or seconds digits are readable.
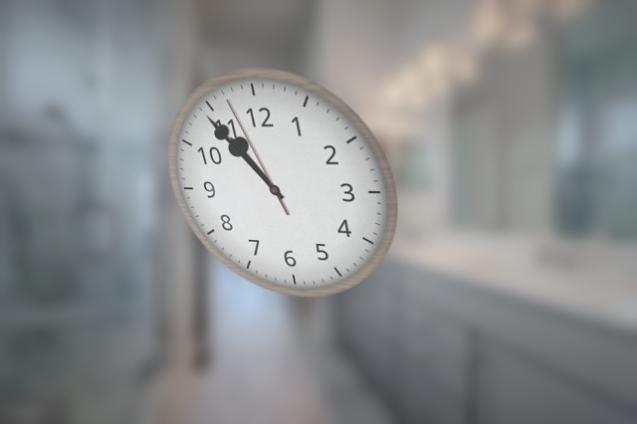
10:53:57
